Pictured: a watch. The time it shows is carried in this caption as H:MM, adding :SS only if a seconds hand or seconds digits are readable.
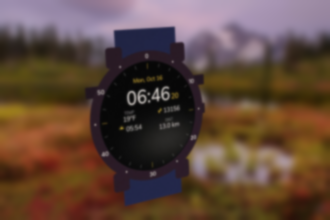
6:46
